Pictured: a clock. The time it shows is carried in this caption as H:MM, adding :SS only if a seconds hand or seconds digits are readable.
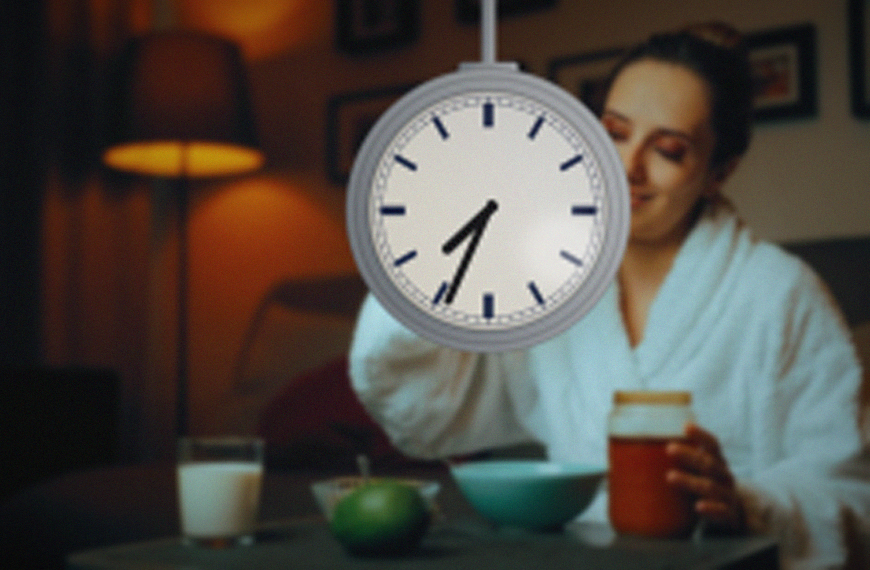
7:34
